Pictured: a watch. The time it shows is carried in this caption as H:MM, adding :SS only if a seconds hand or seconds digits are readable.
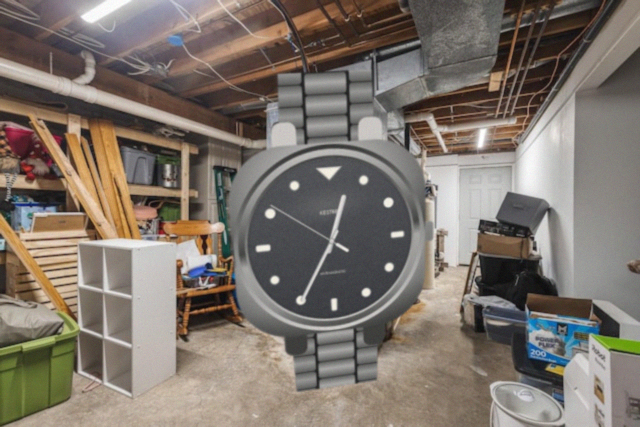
12:34:51
